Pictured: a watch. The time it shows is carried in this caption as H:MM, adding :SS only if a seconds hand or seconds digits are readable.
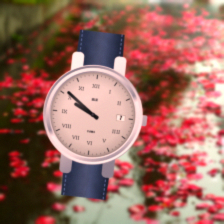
9:51
